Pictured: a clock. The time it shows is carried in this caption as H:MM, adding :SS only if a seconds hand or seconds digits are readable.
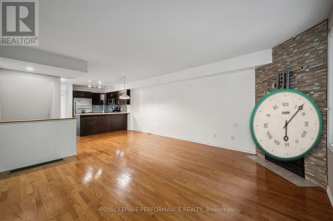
6:07
